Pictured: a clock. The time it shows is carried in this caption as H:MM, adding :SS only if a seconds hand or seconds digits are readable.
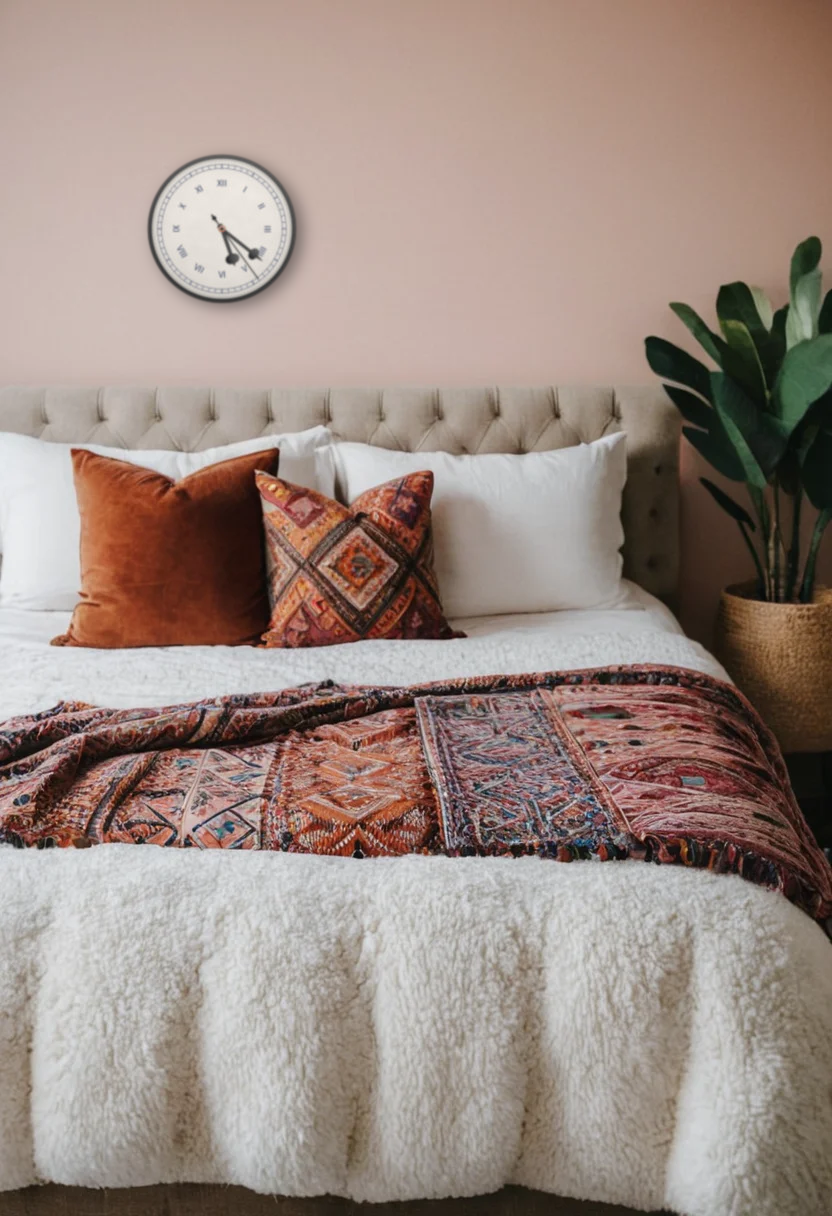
5:21:24
